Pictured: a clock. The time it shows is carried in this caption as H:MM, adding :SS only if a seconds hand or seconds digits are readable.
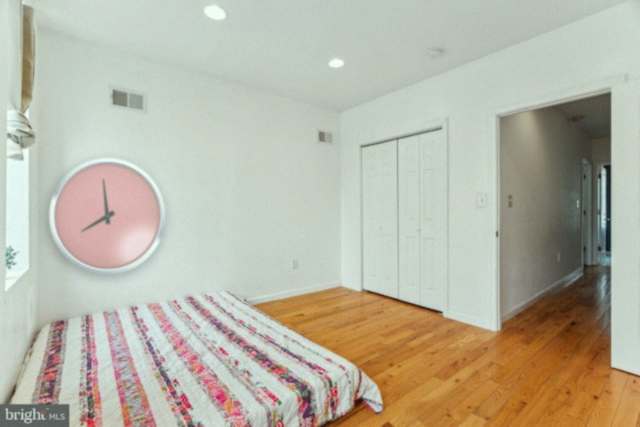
7:59
